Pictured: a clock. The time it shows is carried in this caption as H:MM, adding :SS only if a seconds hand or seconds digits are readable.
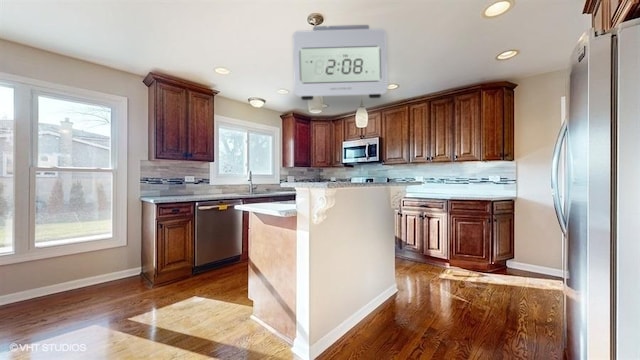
2:08
